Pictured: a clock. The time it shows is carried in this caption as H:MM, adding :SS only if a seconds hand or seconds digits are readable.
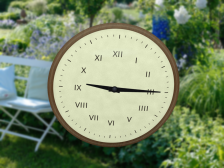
9:15
